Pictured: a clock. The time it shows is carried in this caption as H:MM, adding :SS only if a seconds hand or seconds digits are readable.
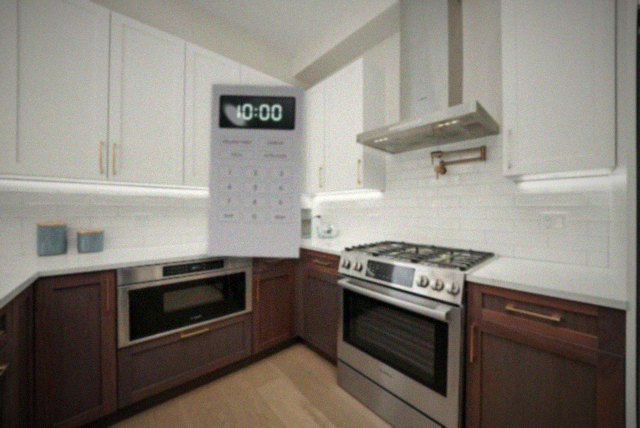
10:00
